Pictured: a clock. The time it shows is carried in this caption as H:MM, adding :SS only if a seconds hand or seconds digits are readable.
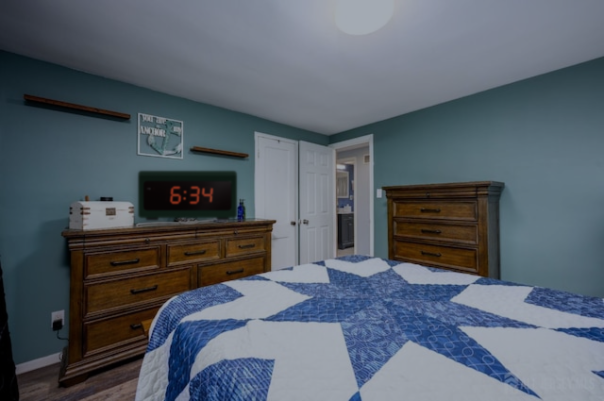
6:34
